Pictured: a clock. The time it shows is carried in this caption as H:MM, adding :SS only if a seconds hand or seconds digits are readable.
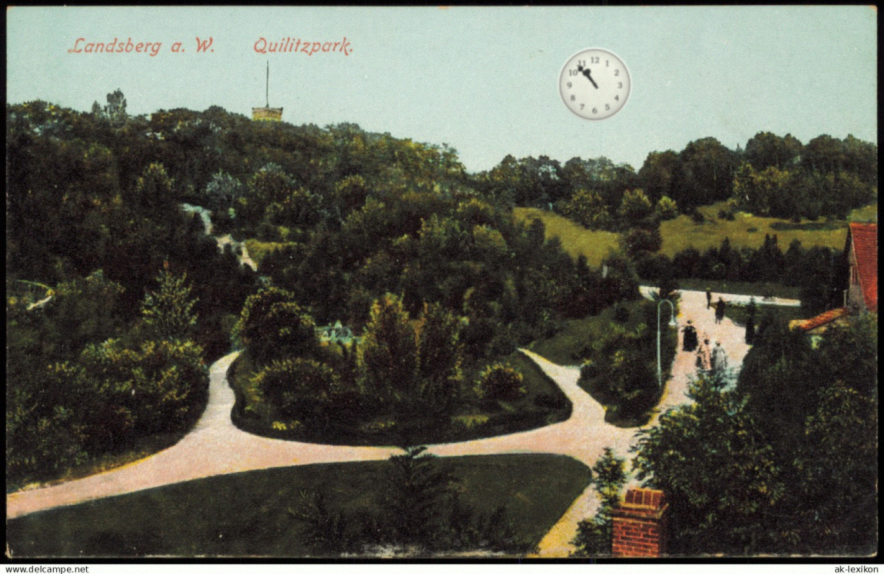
10:53
